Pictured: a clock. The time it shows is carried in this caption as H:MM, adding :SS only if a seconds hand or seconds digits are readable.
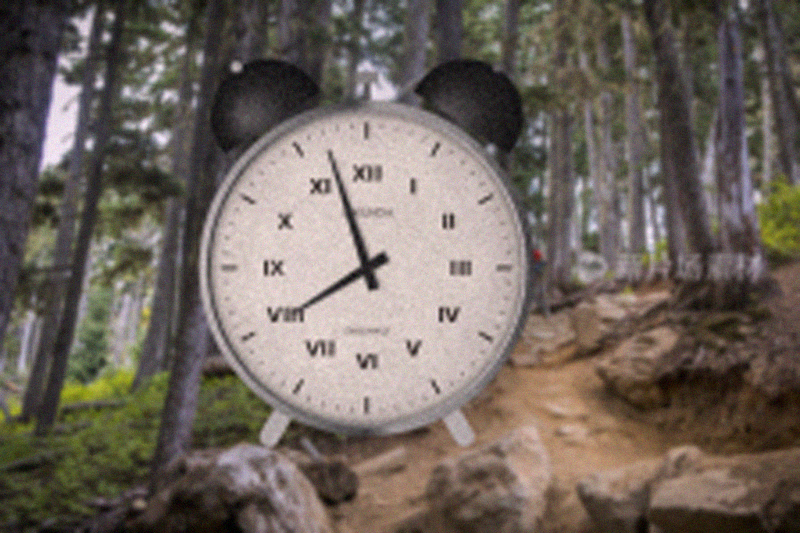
7:57
